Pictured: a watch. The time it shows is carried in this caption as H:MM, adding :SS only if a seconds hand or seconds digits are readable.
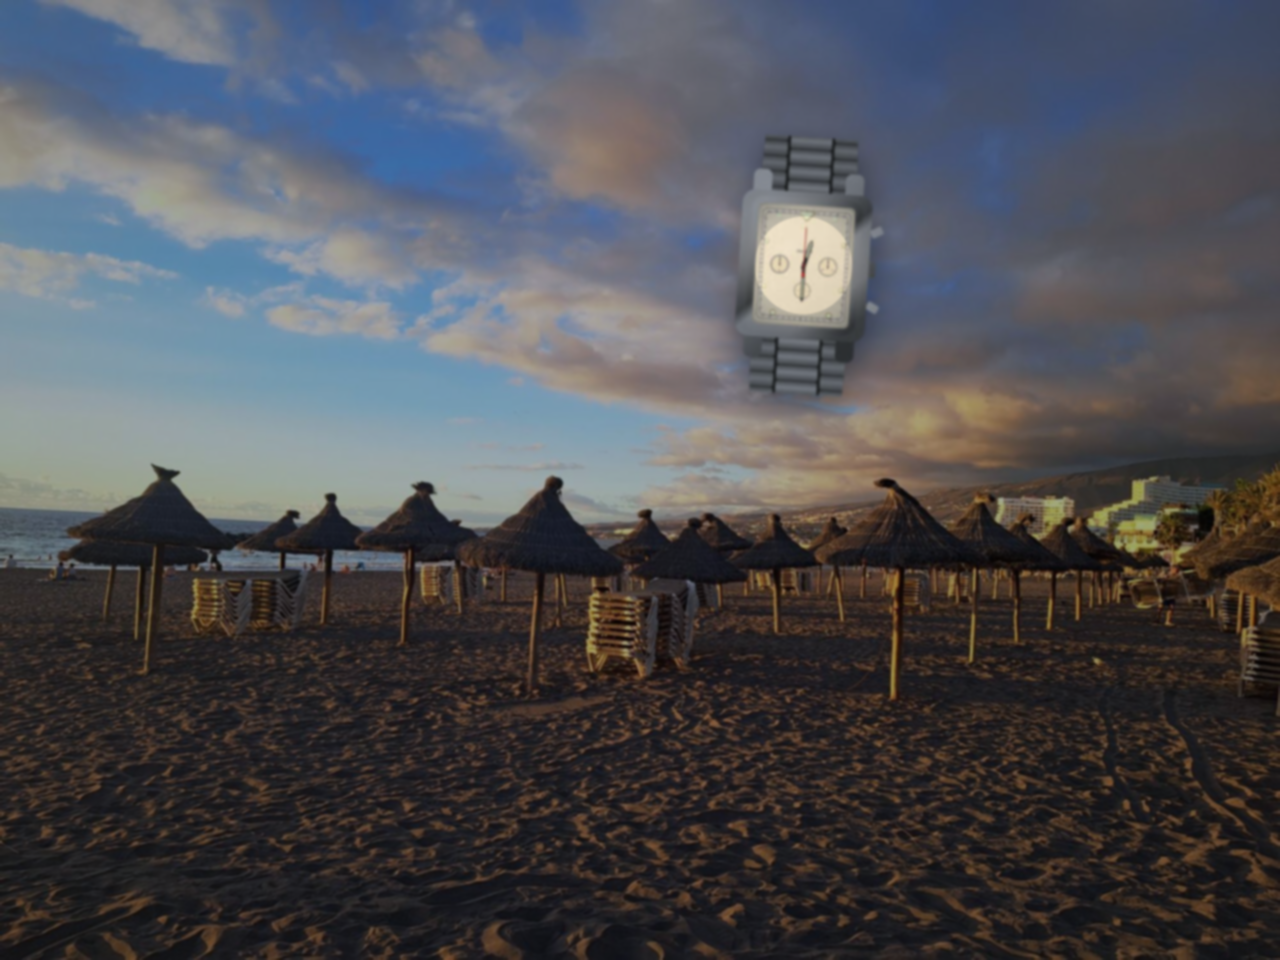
12:30
